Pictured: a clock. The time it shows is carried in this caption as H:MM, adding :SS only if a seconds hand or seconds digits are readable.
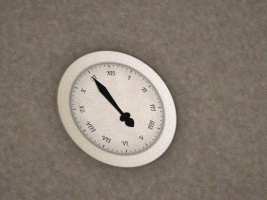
4:55
